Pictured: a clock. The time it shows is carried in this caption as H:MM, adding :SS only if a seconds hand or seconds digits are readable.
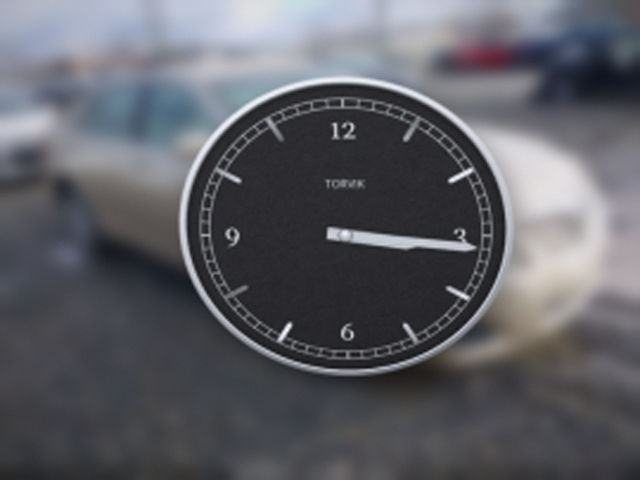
3:16
